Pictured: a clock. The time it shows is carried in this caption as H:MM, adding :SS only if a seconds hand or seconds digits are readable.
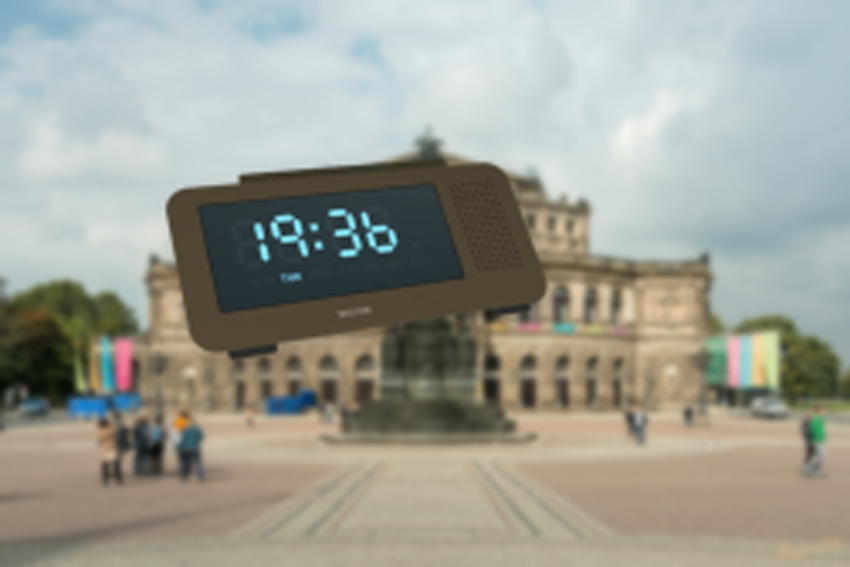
19:36
